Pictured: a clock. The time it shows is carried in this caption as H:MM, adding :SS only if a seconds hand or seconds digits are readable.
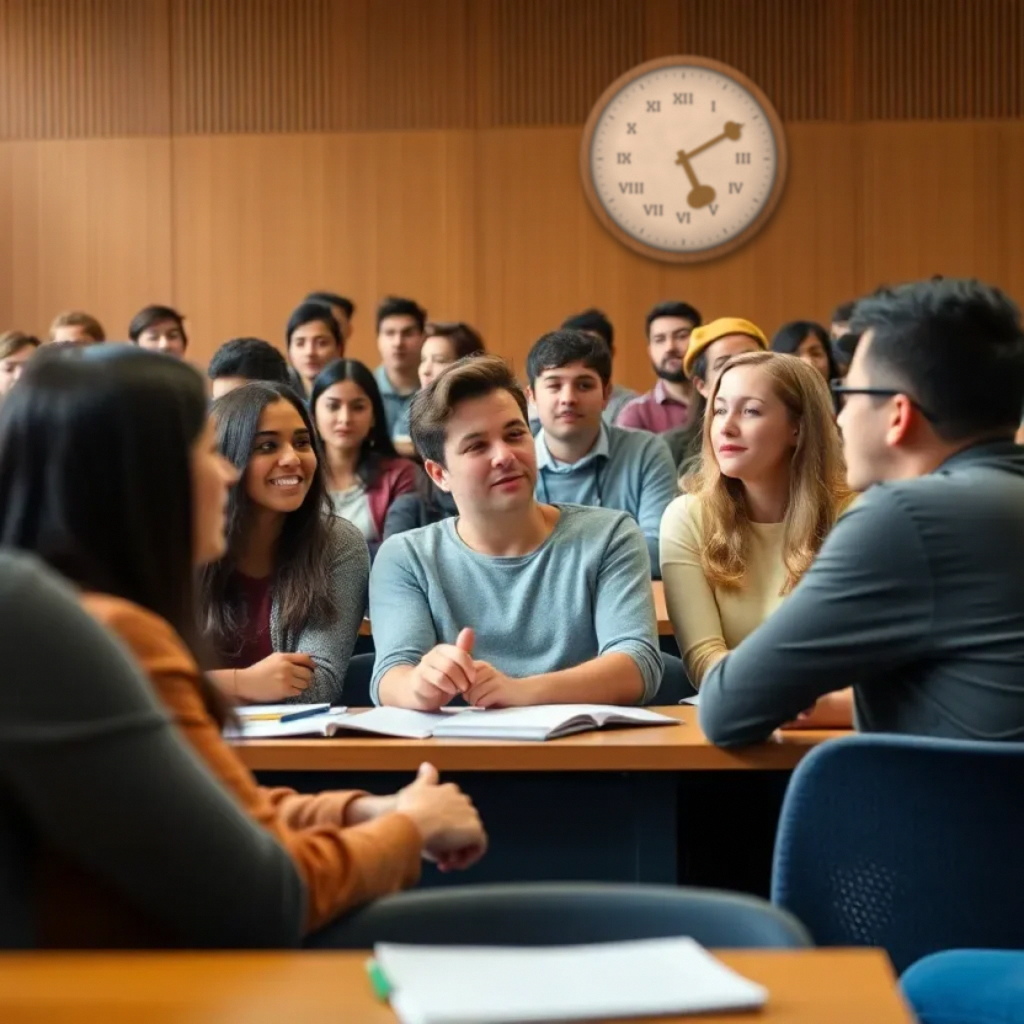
5:10
